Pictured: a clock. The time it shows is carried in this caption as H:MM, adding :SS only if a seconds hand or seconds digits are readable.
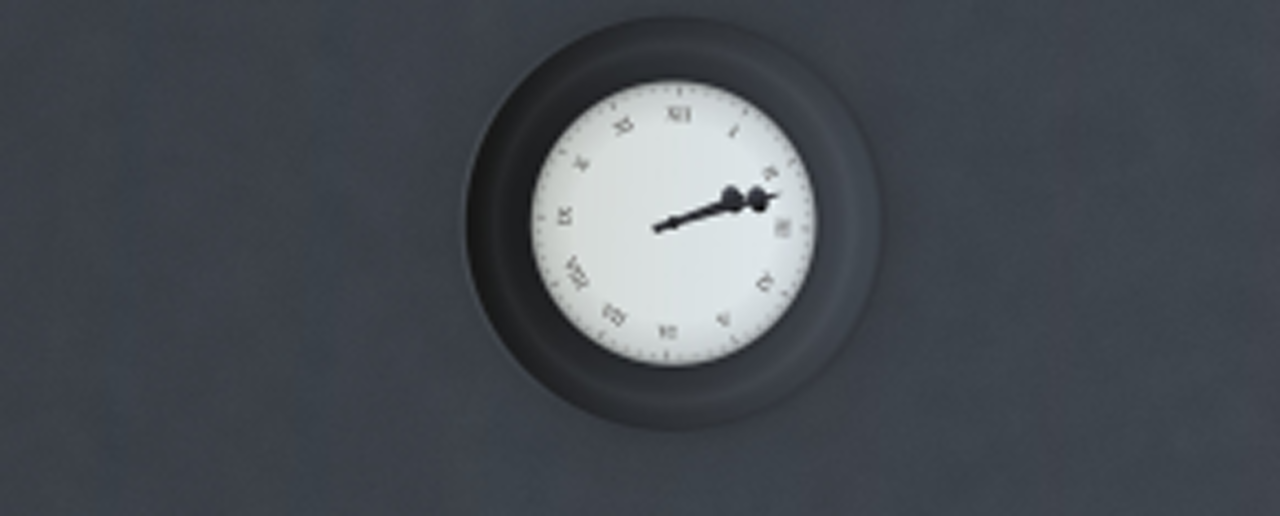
2:12
